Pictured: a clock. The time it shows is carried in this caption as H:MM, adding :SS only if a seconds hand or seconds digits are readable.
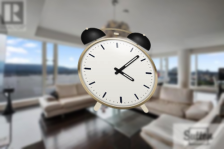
4:08
